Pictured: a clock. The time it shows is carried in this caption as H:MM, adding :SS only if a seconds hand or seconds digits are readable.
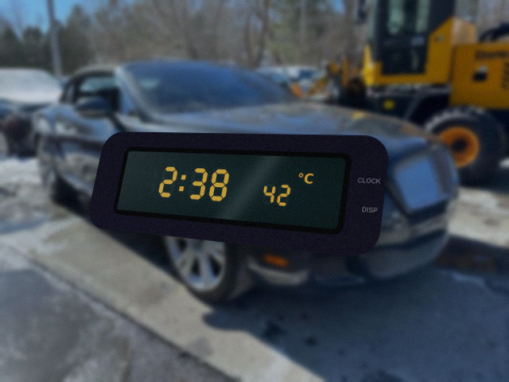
2:38
